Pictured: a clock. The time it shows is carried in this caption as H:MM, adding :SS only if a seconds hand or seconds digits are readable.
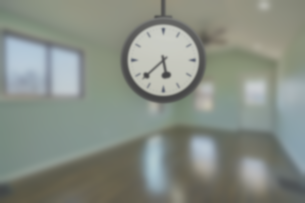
5:38
